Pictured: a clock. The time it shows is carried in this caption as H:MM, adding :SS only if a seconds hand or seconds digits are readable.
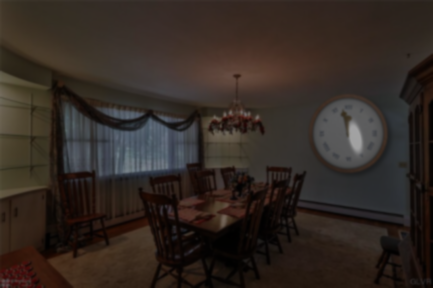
11:58
